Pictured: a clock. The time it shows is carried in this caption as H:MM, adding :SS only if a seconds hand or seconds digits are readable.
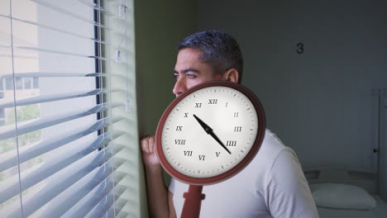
10:22
